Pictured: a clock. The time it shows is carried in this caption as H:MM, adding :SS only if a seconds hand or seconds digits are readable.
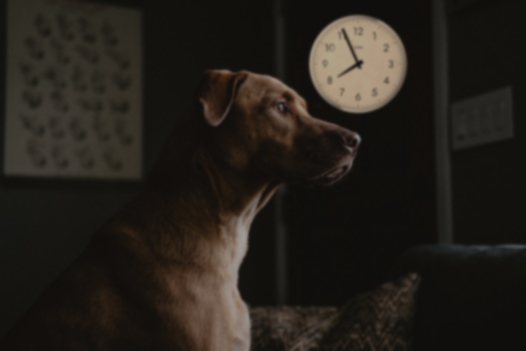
7:56
